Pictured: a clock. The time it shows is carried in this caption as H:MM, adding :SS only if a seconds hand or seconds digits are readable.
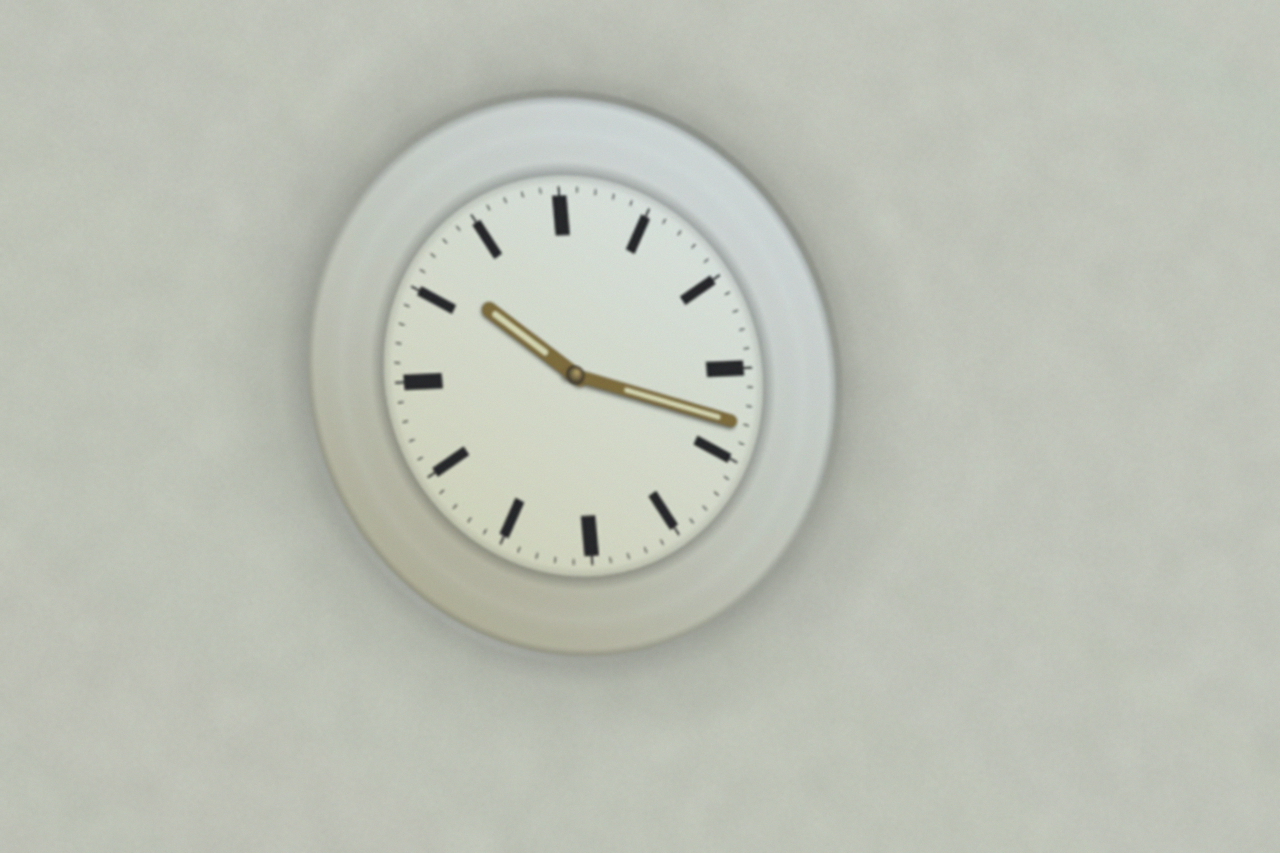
10:18
